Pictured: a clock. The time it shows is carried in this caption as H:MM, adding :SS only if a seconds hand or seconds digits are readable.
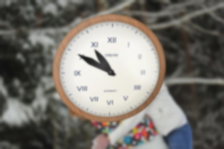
10:50
